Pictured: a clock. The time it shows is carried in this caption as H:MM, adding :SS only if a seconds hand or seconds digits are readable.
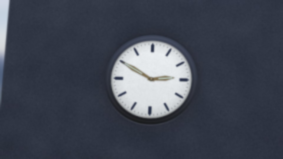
2:50
